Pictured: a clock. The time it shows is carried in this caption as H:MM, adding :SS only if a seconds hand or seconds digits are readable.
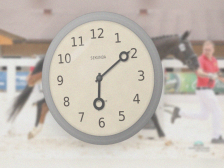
6:09
